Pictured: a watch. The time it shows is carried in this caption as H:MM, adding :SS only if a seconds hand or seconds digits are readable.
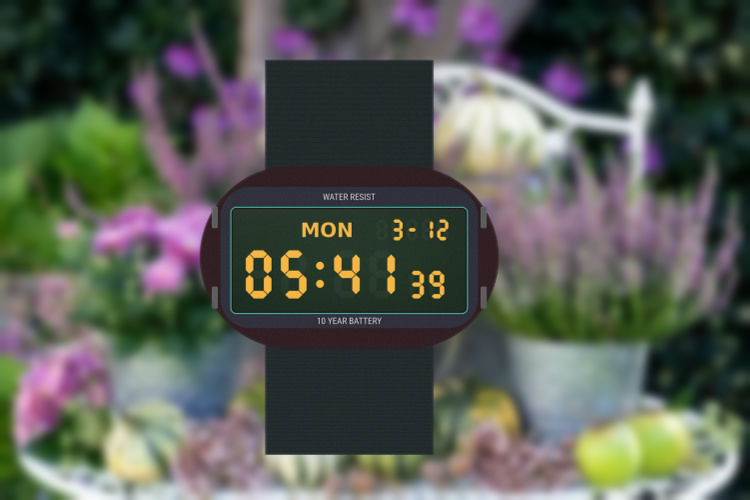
5:41:39
